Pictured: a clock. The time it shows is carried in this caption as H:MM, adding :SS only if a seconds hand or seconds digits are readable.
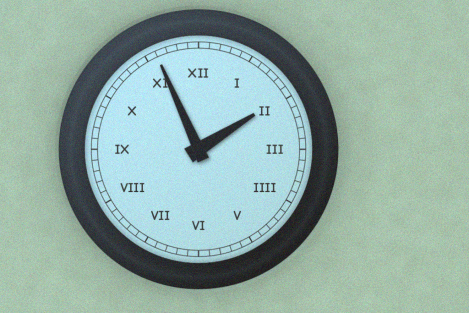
1:56
